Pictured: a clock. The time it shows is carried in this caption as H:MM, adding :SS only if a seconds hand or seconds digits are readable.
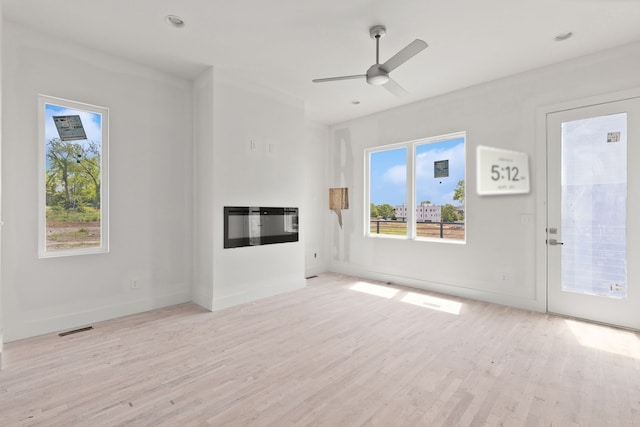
5:12
